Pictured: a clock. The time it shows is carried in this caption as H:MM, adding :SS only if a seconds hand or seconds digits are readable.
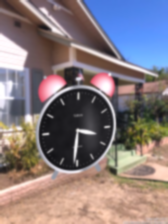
3:31
